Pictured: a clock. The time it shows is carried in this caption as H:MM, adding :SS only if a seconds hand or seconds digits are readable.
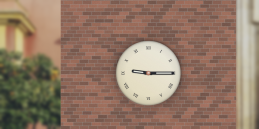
9:15
